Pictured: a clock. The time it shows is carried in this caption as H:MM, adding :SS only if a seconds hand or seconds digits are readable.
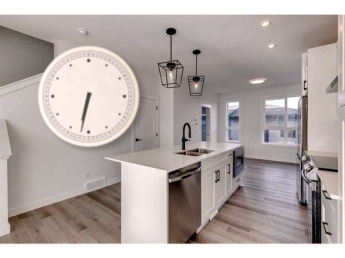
6:32
